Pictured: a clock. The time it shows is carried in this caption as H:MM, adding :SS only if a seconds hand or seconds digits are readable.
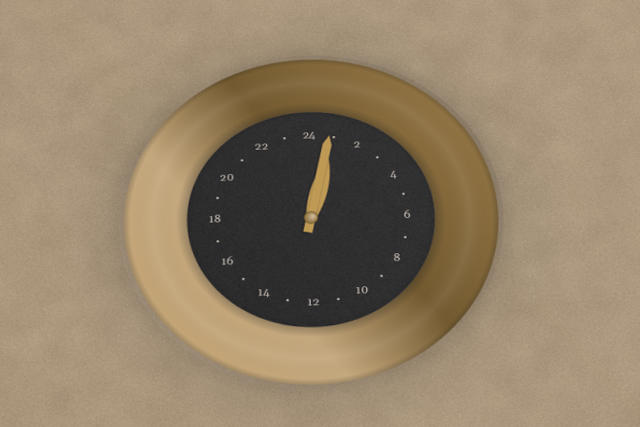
1:02
